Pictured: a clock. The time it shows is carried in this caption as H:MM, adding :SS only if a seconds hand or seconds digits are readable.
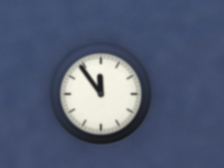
11:54
